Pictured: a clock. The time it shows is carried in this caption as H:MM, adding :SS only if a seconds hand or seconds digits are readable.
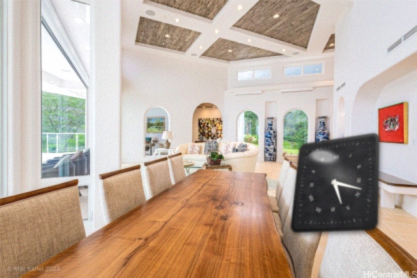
5:18
